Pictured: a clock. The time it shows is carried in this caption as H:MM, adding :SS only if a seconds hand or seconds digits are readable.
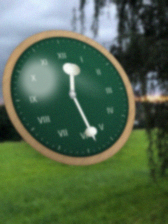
12:28
